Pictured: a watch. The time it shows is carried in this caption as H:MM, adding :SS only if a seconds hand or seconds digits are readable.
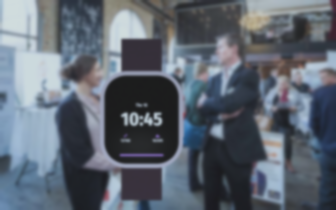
10:45
